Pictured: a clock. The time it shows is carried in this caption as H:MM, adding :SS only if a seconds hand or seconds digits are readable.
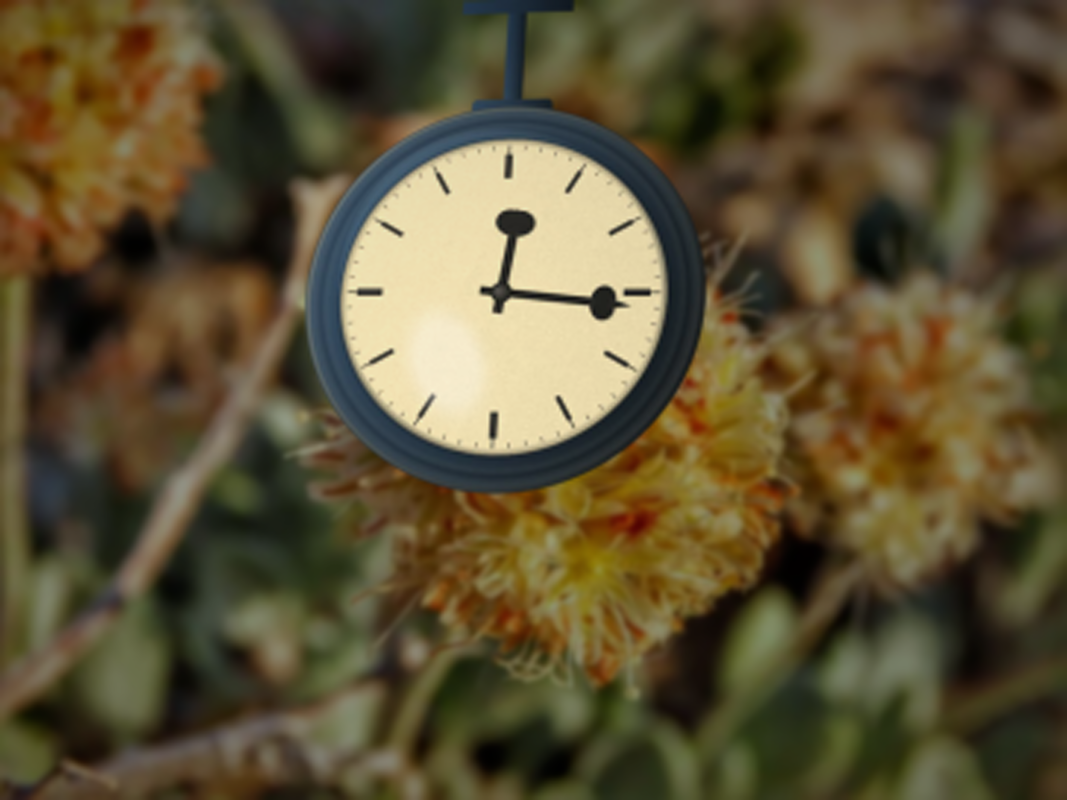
12:16
